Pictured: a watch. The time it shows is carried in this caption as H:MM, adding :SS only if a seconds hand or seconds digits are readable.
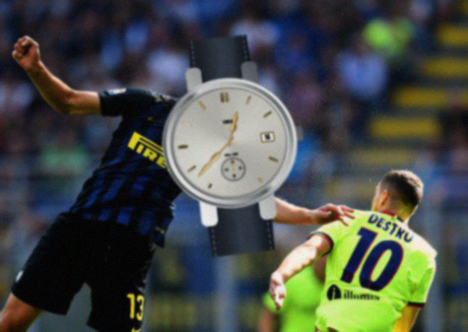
12:38
